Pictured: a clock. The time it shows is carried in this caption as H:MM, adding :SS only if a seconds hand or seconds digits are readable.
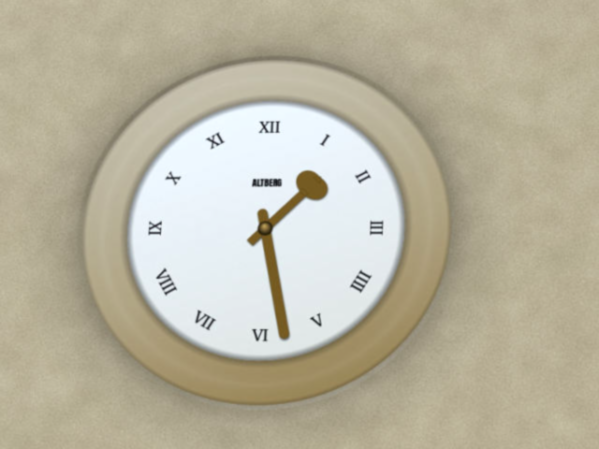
1:28
